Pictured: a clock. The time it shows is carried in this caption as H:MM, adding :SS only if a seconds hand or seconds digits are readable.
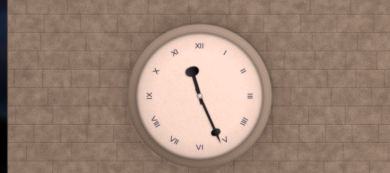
11:26
